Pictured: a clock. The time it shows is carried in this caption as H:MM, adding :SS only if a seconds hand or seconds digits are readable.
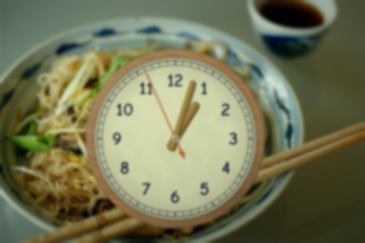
1:02:56
